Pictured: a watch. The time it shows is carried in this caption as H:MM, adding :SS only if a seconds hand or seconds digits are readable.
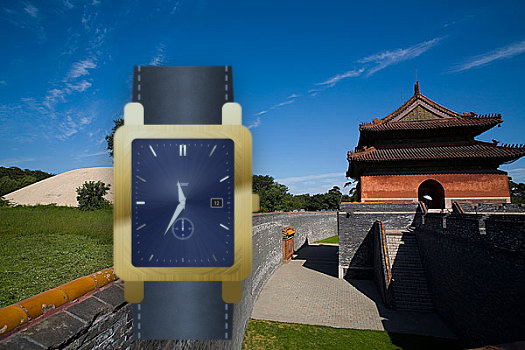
11:35
